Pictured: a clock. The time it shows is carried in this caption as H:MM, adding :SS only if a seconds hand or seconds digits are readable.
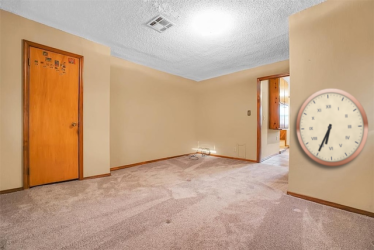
6:35
